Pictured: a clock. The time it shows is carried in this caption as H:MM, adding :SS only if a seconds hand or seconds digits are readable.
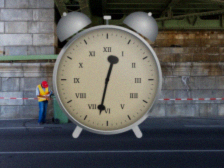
12:32
